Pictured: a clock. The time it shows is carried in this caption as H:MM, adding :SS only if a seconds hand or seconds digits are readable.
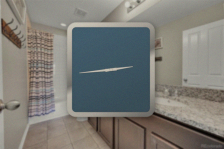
2:44
